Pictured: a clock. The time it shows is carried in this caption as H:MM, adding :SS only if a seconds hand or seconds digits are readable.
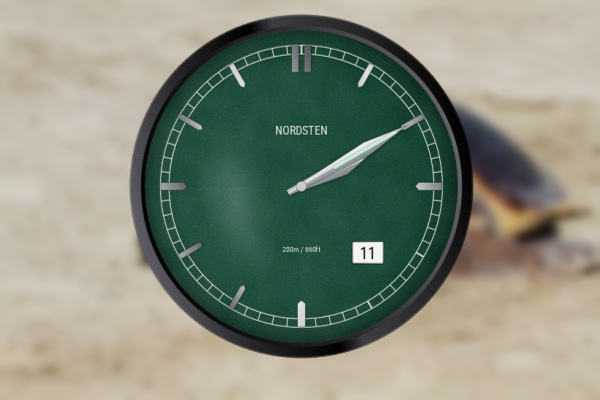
2:10
